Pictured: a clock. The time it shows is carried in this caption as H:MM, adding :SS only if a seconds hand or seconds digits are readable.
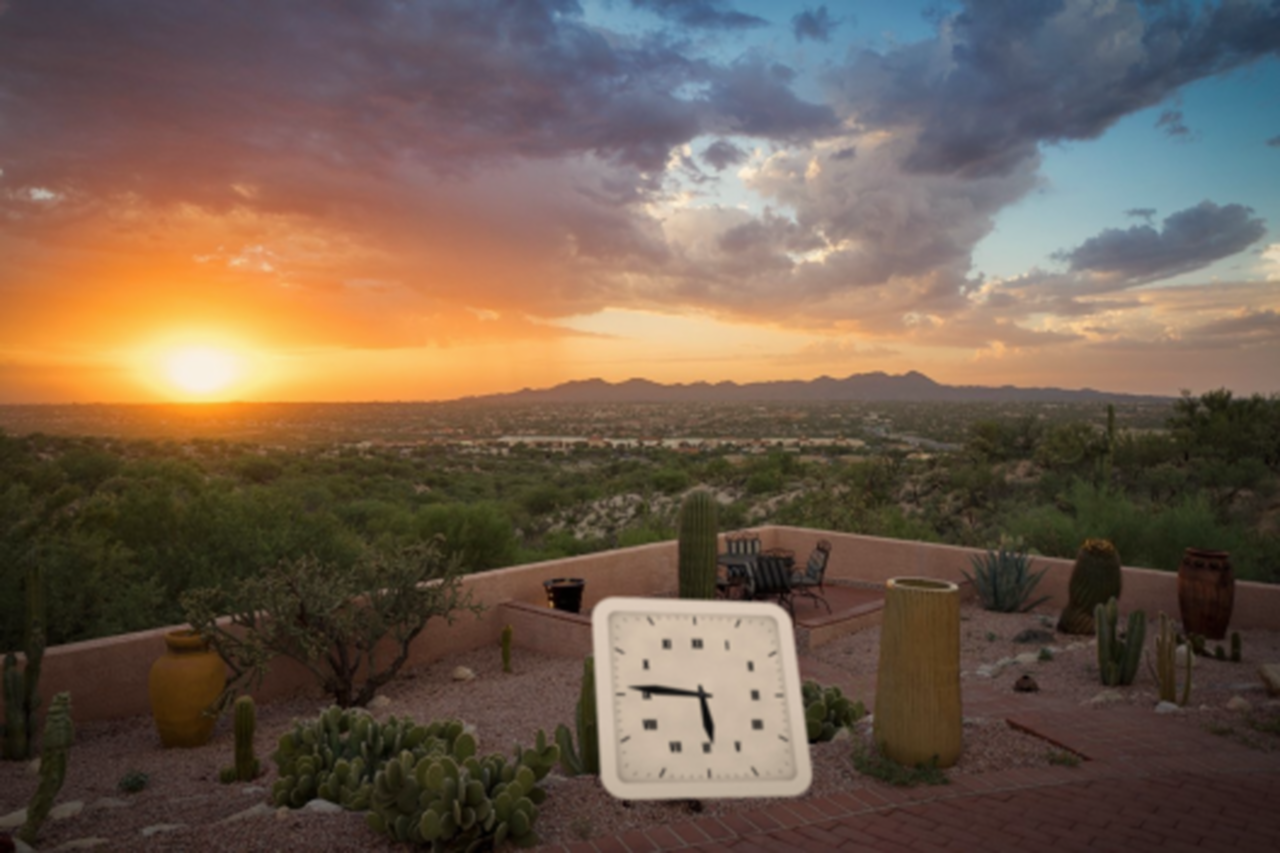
5:46
